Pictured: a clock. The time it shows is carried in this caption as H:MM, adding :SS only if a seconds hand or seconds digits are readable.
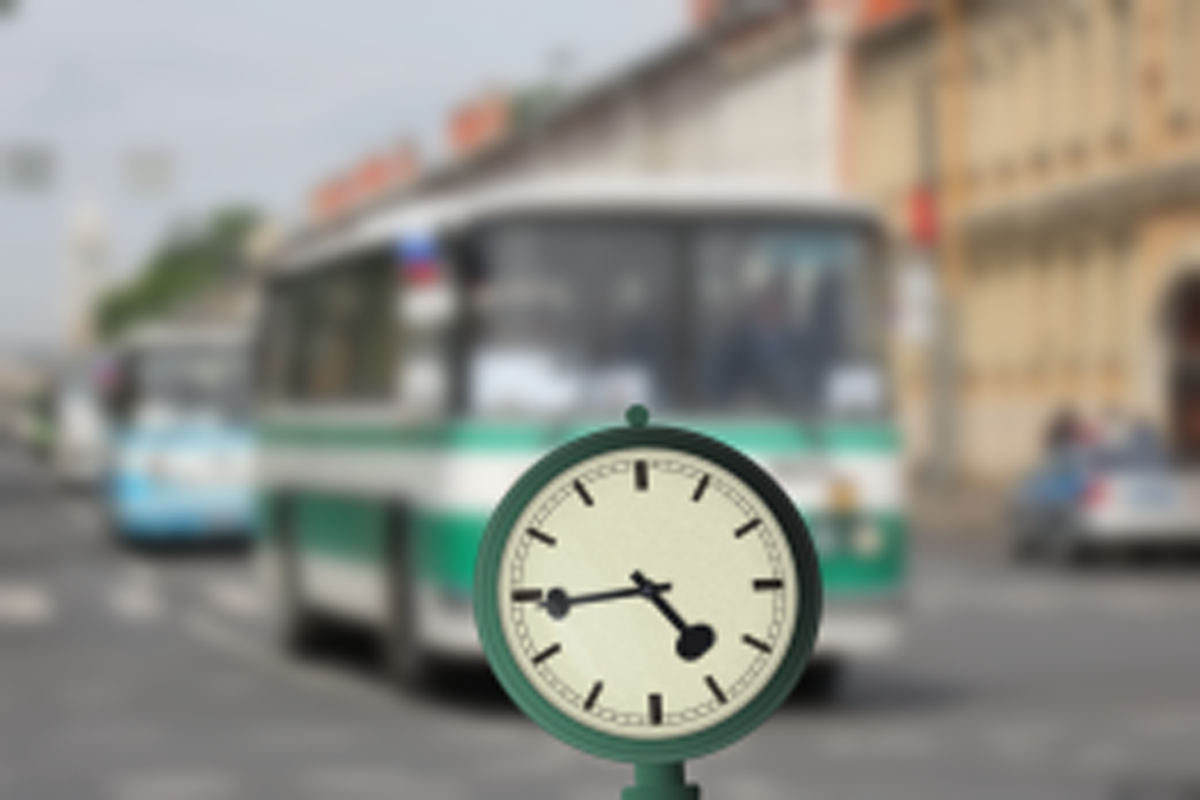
4:44
